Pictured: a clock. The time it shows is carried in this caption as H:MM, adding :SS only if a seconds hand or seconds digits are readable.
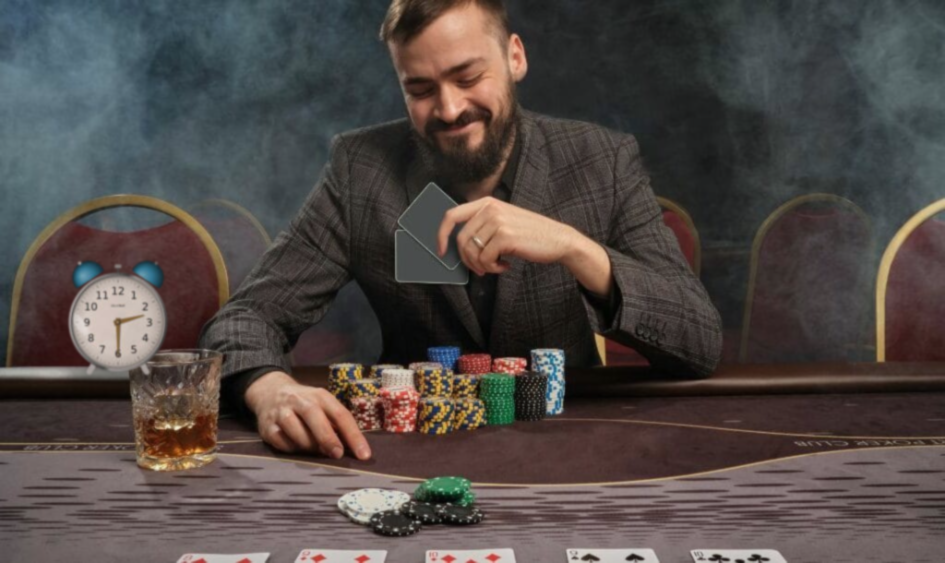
2:30
